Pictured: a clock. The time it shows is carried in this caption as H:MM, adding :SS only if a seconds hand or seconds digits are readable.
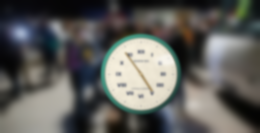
4:54
